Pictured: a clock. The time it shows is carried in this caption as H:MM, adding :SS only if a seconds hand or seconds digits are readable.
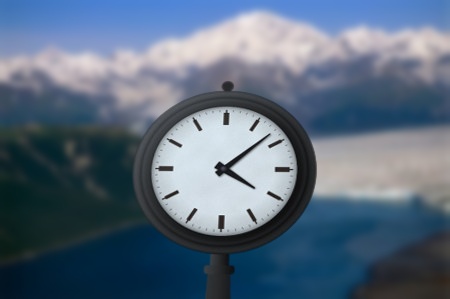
4:08
